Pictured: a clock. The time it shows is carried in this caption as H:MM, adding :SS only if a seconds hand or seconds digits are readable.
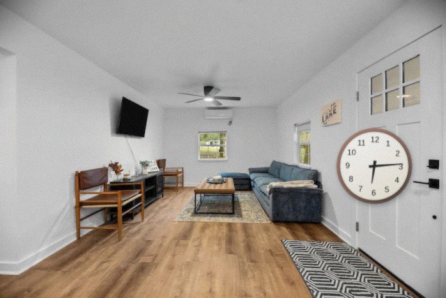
6:14
